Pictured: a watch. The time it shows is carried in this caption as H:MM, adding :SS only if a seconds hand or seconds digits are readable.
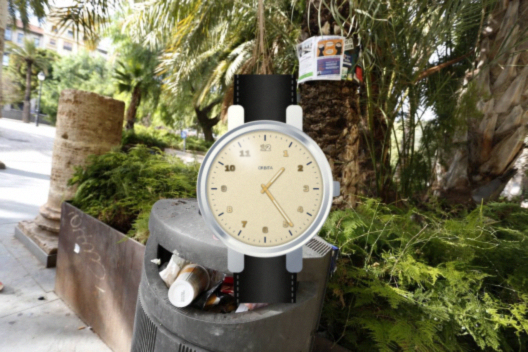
1:24
